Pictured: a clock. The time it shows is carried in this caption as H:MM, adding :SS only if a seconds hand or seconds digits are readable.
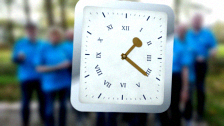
1:21
